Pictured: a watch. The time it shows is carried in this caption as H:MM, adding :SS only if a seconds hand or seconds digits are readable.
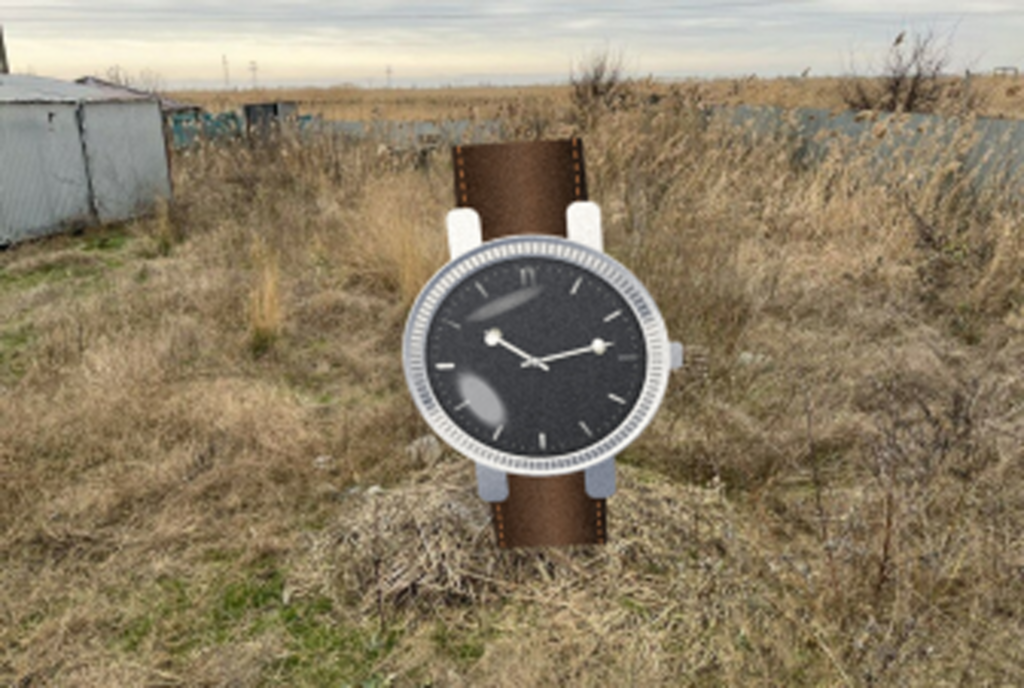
10:13
